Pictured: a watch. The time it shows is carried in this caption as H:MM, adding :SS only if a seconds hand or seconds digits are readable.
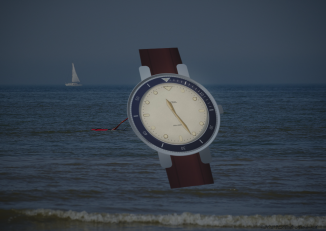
11:26
